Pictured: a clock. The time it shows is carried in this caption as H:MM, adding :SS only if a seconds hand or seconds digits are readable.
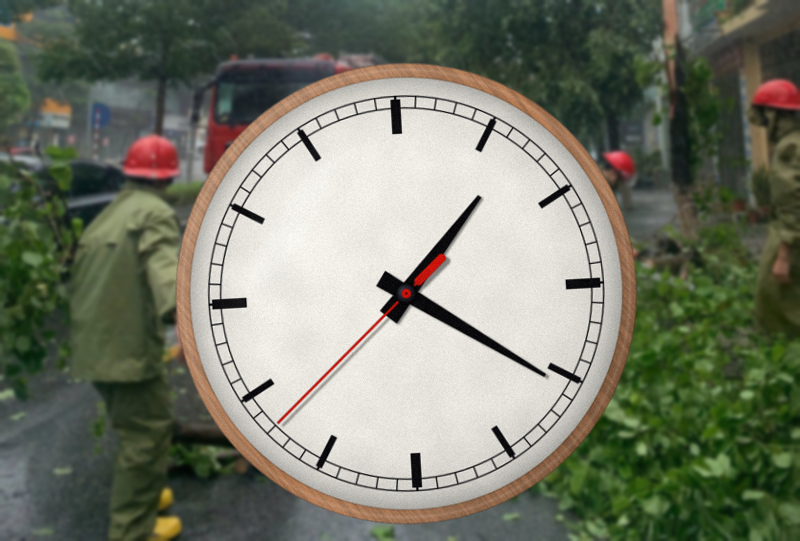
1:20:38
